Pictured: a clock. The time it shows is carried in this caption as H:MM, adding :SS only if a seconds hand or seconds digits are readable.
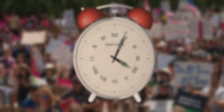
4:04
